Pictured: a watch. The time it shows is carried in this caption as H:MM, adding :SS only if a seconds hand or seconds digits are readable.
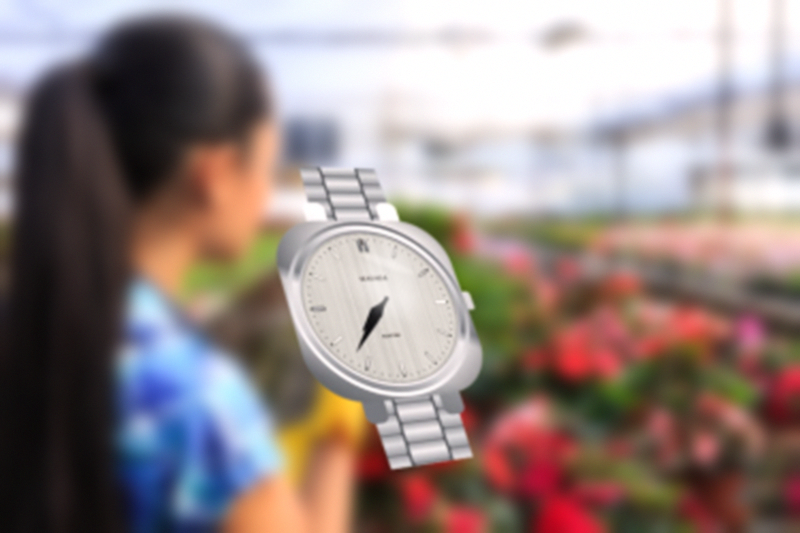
7:37
